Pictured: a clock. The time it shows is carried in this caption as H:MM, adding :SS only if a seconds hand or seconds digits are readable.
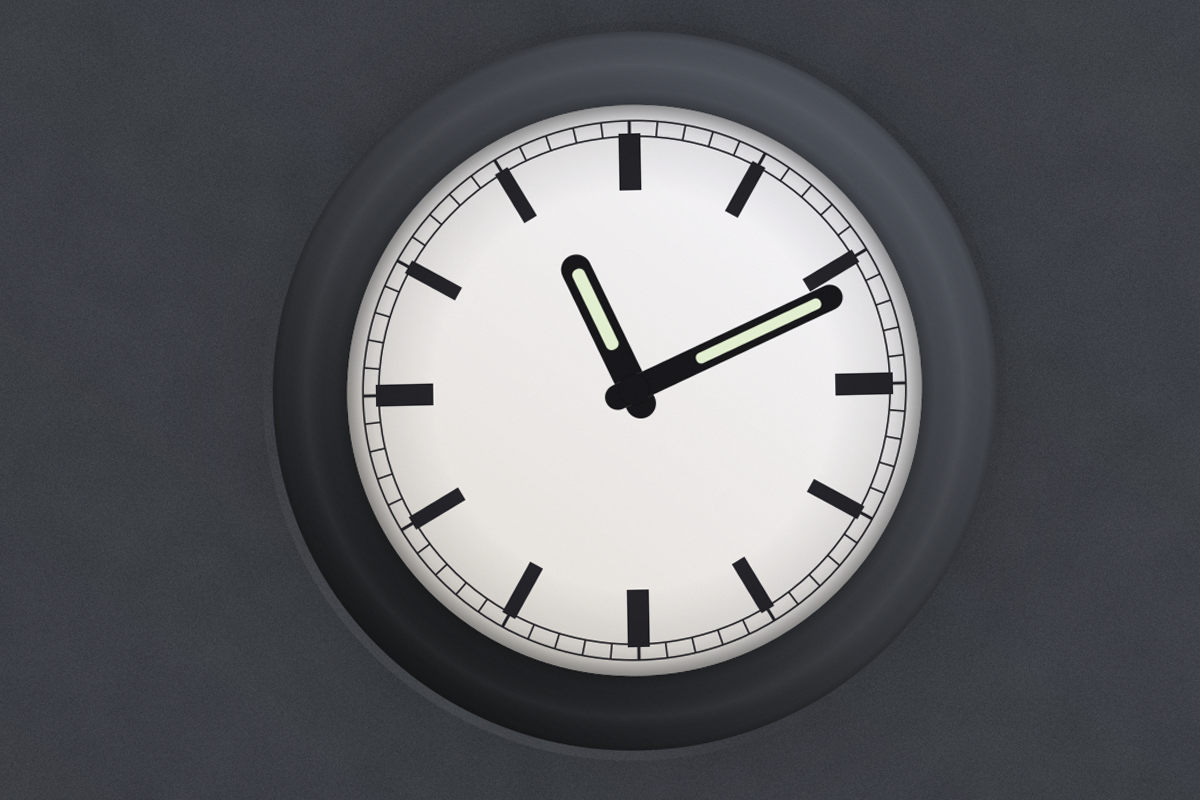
11:11
